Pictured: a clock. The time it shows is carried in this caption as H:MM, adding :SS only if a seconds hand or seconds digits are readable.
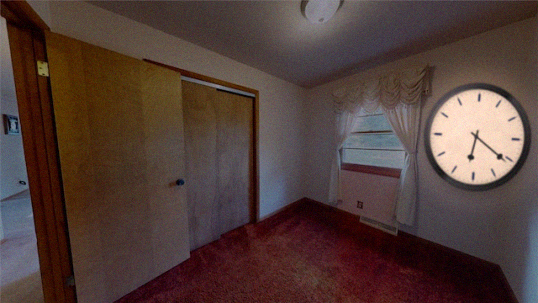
6:21
